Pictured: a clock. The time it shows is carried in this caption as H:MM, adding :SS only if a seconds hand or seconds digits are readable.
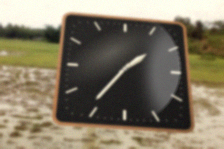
1:36
